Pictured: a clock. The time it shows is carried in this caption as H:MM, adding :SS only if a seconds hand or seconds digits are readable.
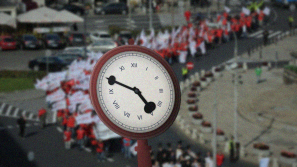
4:49
